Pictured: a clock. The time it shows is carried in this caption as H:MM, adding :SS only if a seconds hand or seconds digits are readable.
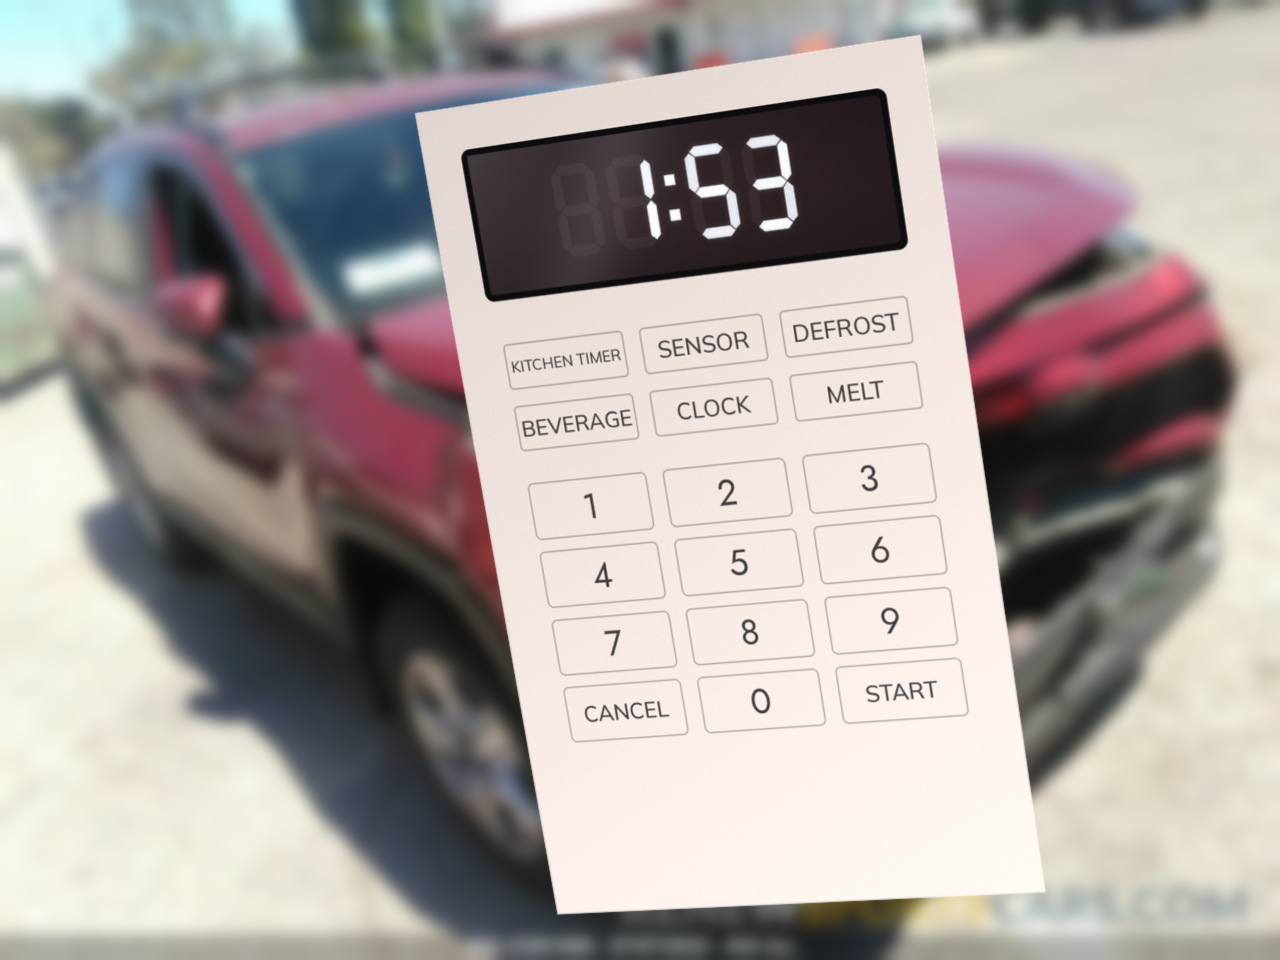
1:53
